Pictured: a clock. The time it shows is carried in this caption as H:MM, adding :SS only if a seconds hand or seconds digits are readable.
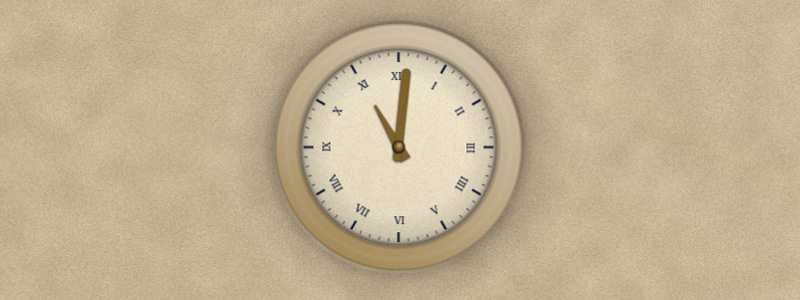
11:01
